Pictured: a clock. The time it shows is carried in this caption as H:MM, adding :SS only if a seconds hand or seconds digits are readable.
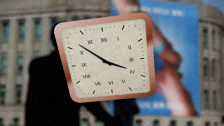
3:52
